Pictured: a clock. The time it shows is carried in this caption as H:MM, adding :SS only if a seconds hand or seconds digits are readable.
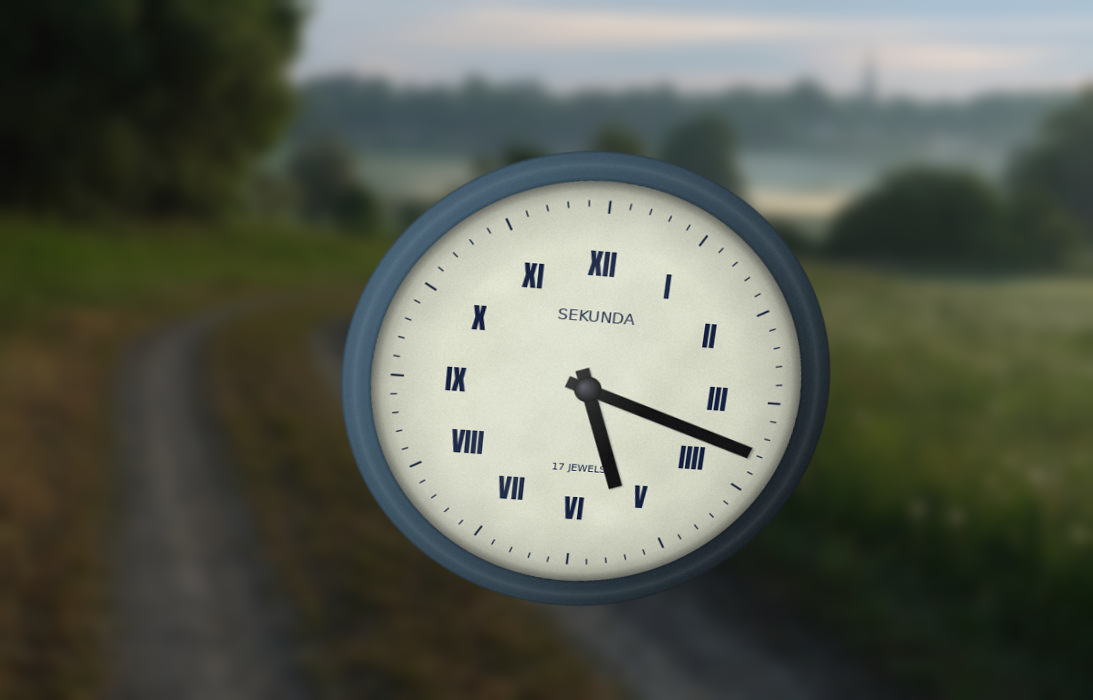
5:18
